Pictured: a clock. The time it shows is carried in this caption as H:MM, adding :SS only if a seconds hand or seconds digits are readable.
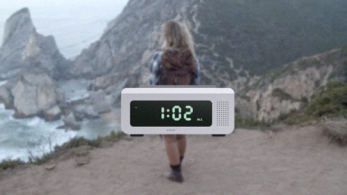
1:02
